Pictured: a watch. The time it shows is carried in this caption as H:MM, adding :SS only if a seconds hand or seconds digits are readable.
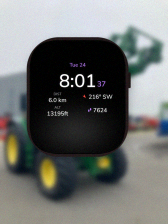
8:01:37
